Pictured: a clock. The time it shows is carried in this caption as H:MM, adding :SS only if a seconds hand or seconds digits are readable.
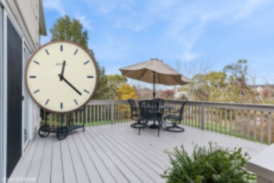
12:22
